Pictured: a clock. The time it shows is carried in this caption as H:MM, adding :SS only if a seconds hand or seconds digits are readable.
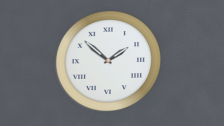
1:52
